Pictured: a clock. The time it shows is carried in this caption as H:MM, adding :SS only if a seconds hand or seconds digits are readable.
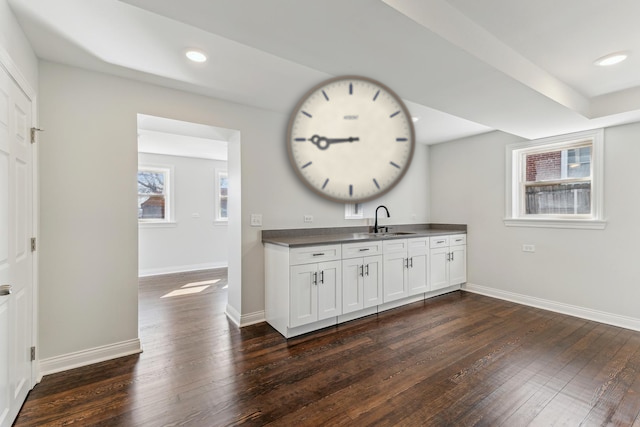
8:45
